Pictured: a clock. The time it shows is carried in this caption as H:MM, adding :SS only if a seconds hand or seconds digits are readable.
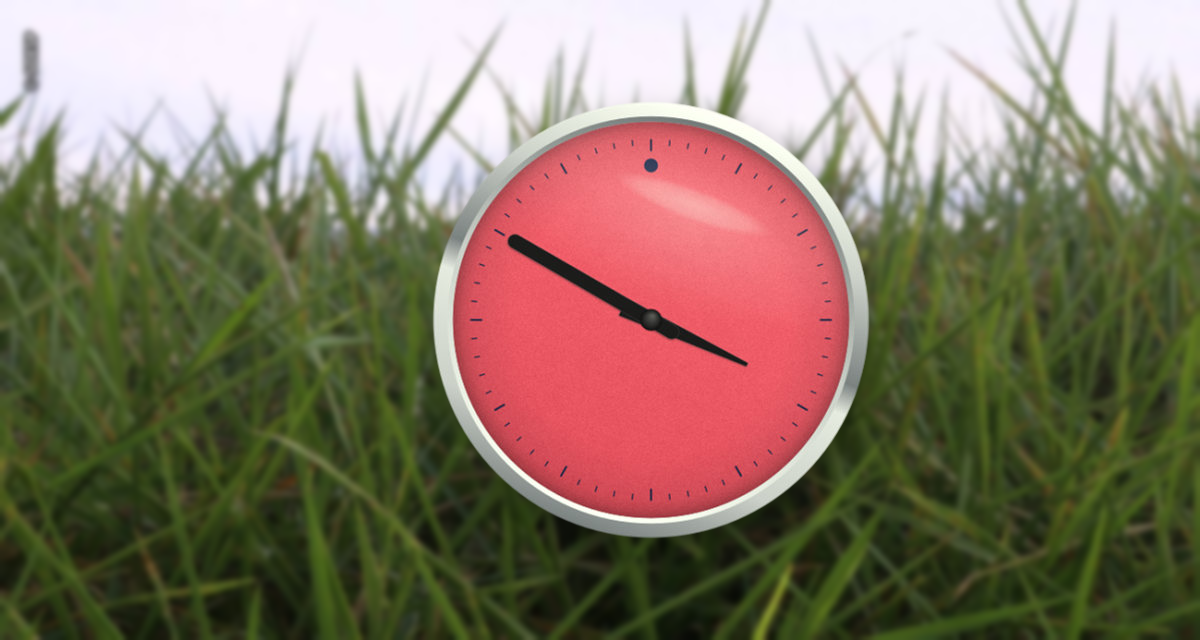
3:50
